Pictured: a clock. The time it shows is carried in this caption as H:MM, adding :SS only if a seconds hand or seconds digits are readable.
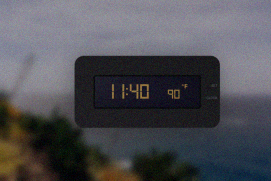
11:40
